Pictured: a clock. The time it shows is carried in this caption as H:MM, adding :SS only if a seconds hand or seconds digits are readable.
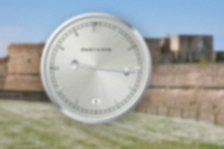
9:16
